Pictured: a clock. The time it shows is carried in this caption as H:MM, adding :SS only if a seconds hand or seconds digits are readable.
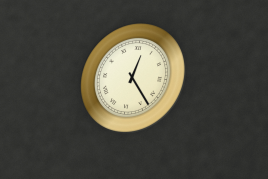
12:23
